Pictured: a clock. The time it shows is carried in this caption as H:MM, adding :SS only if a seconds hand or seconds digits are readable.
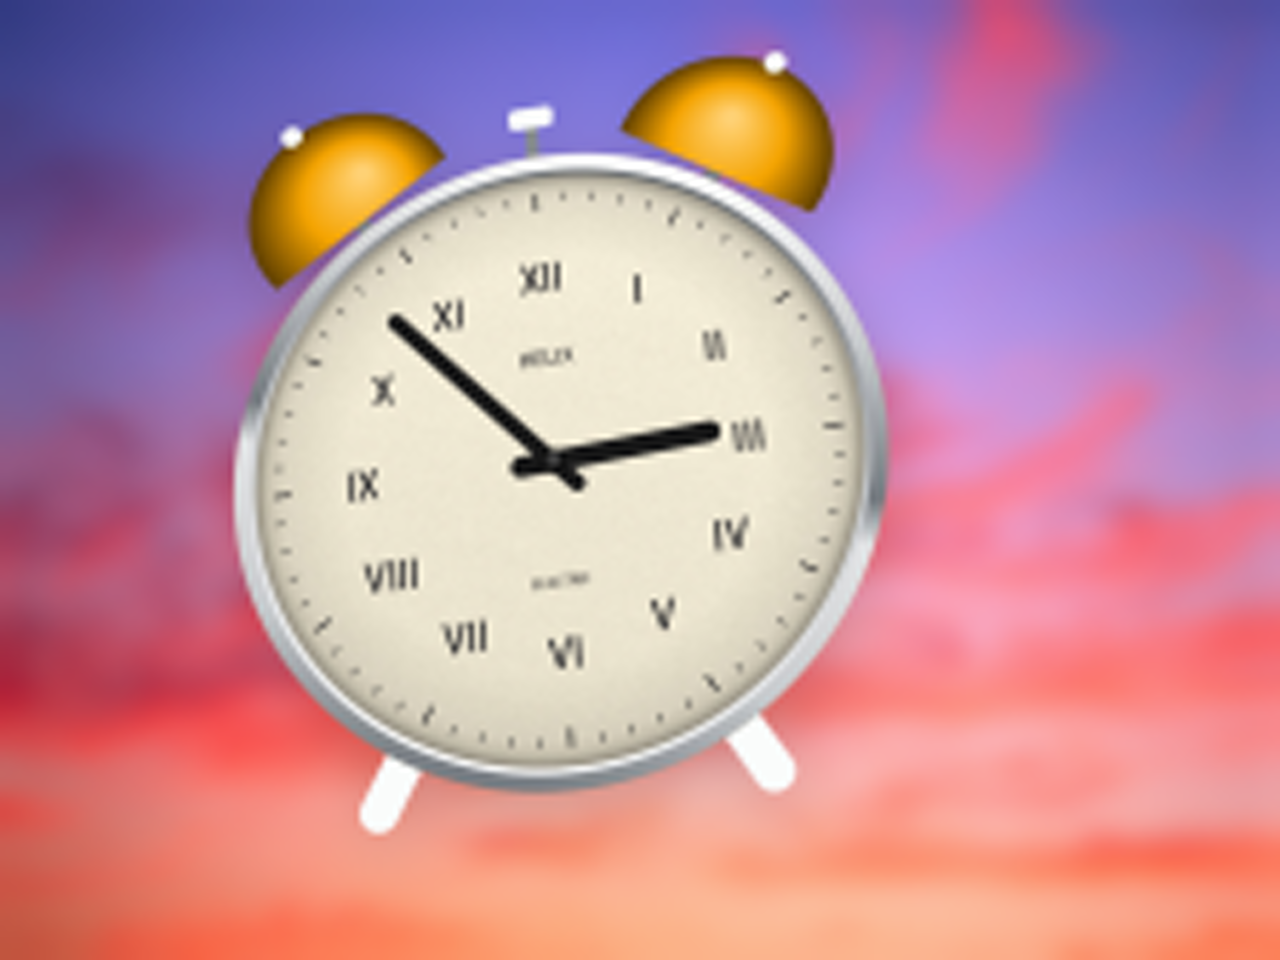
2:53
